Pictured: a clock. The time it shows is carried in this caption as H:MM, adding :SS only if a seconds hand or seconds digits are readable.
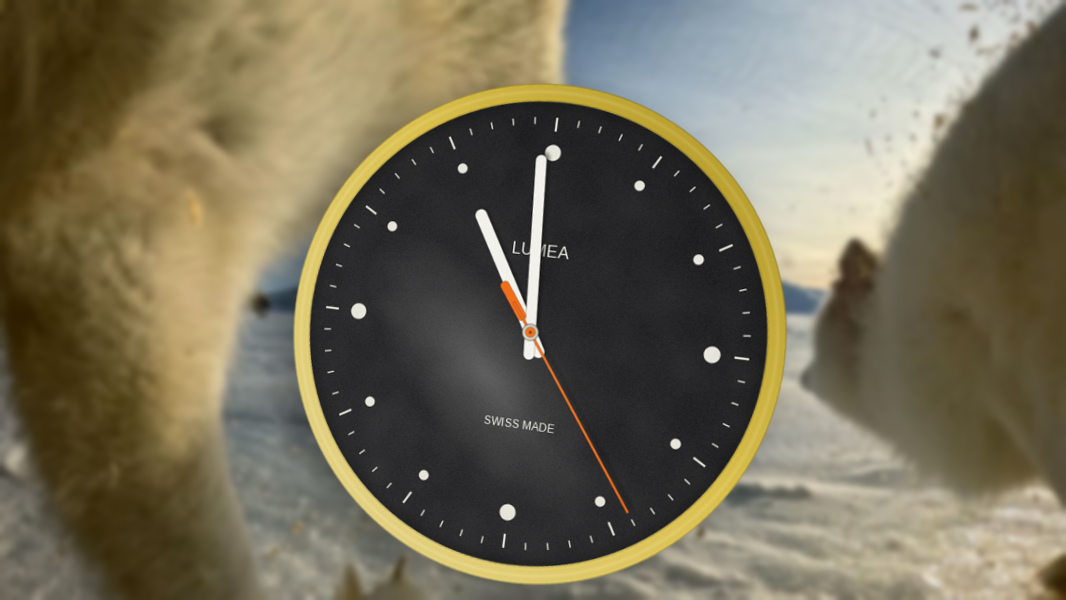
10:59:24
